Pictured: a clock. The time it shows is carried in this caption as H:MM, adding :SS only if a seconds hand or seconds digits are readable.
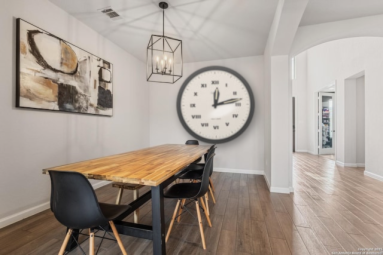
12:13
